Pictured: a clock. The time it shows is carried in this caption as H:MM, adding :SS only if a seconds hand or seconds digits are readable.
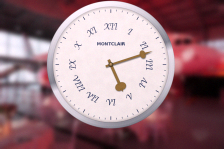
5:12
